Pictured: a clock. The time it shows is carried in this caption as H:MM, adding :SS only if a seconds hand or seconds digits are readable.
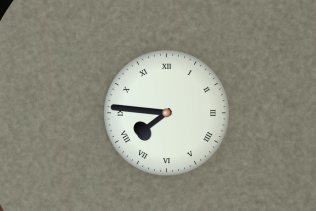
7:46
